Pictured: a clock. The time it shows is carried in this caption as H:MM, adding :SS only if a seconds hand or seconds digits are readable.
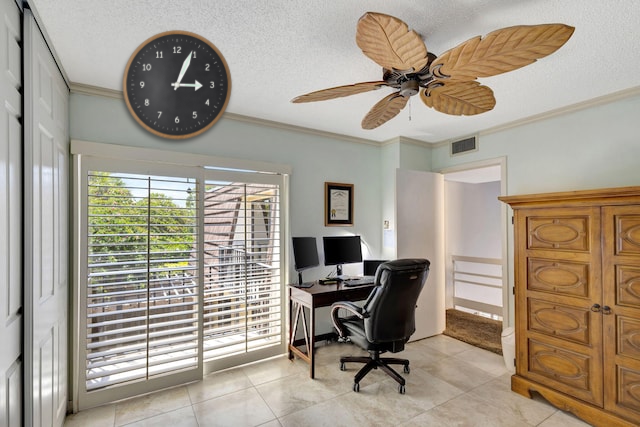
3:04
